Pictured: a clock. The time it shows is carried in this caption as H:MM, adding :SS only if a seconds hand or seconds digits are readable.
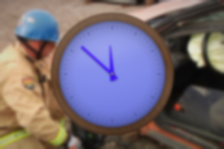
11:52
